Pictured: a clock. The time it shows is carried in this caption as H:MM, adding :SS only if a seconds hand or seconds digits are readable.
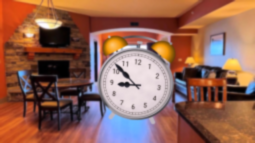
8:52
